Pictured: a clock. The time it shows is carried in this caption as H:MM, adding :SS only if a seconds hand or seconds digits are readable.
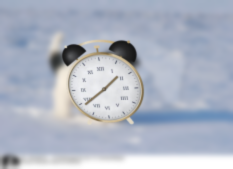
1:39
